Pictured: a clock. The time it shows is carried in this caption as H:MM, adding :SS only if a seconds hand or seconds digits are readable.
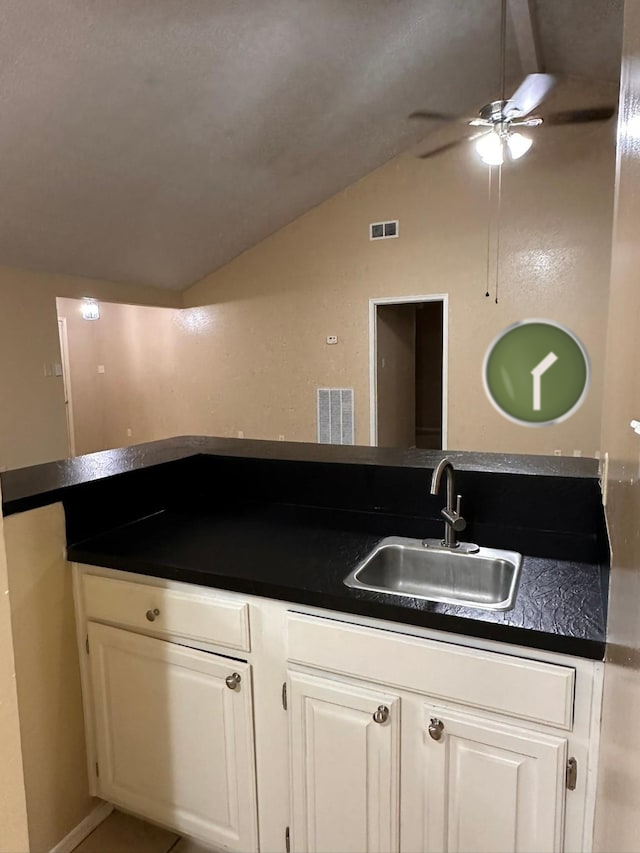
1:30
